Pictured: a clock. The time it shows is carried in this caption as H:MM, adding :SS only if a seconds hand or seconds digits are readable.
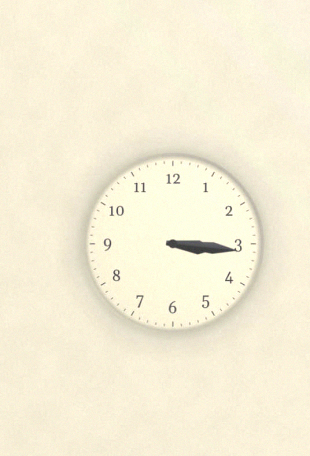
3:16
